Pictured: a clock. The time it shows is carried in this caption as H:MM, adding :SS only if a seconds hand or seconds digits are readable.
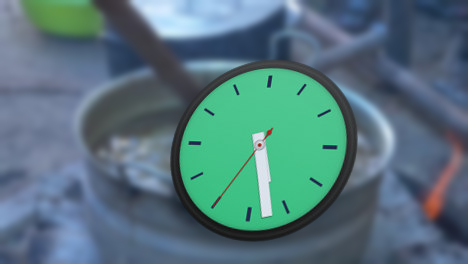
5:27:35
